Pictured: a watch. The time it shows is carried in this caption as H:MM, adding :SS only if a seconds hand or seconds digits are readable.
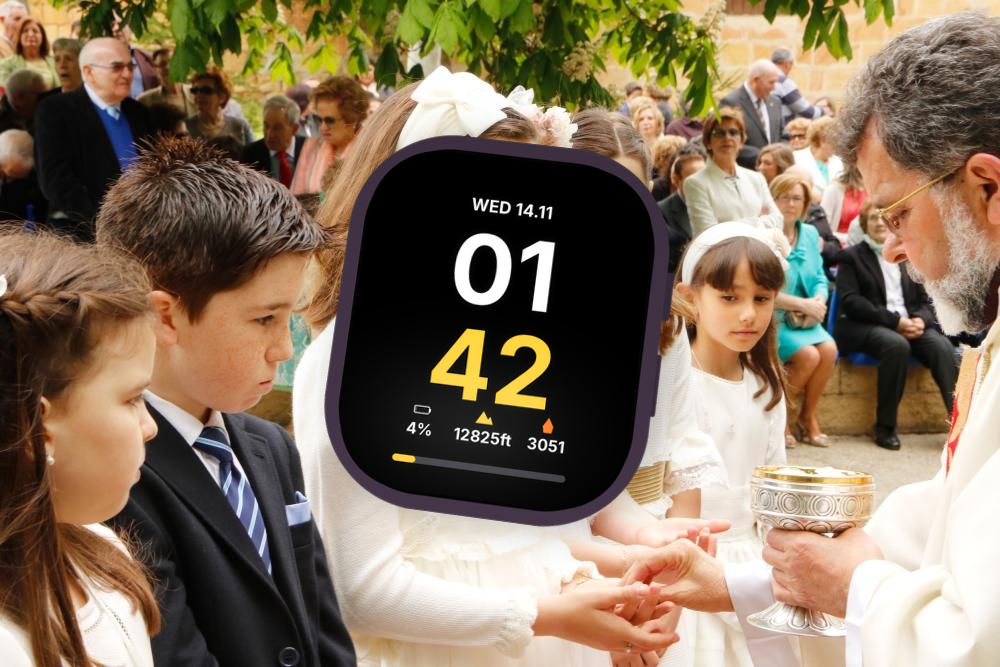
1:42
